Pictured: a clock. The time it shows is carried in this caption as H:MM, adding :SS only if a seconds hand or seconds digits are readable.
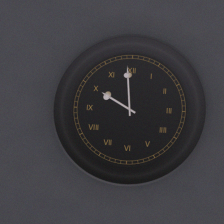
9:59
